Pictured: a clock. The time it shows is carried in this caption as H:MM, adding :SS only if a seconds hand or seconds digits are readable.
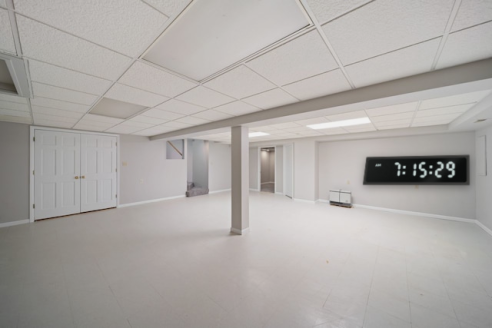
7:15:29
